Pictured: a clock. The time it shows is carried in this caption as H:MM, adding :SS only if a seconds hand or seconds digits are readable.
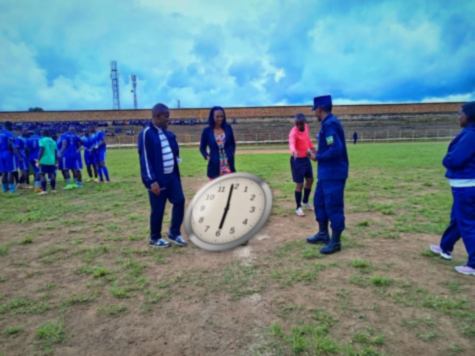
5:59
